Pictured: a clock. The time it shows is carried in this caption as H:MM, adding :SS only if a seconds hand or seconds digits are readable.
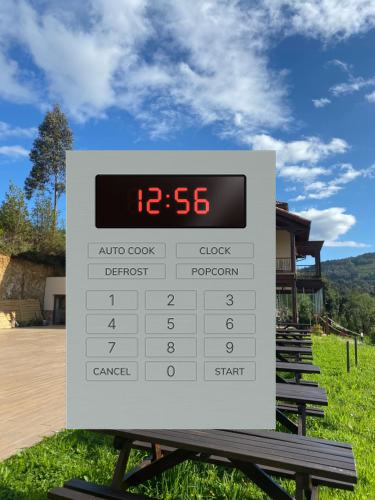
12:56
